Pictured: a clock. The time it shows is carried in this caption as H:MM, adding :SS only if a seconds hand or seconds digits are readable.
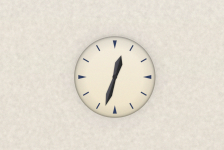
12:33
